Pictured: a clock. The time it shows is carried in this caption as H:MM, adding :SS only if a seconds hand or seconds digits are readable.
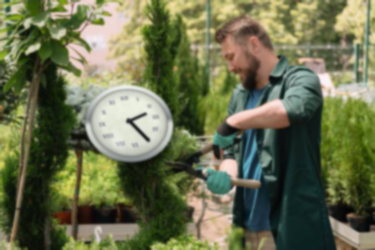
2:25
